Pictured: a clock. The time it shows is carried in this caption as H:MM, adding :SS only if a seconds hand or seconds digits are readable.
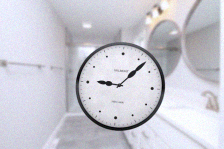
9:07
